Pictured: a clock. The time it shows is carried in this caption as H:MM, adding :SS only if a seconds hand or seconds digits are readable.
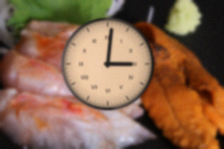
3:01
